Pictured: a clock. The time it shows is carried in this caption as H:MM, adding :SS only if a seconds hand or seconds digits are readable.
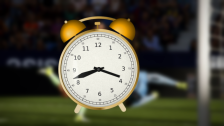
3:42
